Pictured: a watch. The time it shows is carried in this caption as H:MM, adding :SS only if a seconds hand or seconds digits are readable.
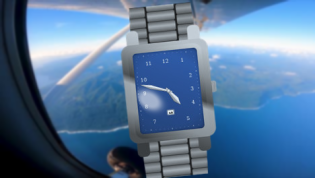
4:48
